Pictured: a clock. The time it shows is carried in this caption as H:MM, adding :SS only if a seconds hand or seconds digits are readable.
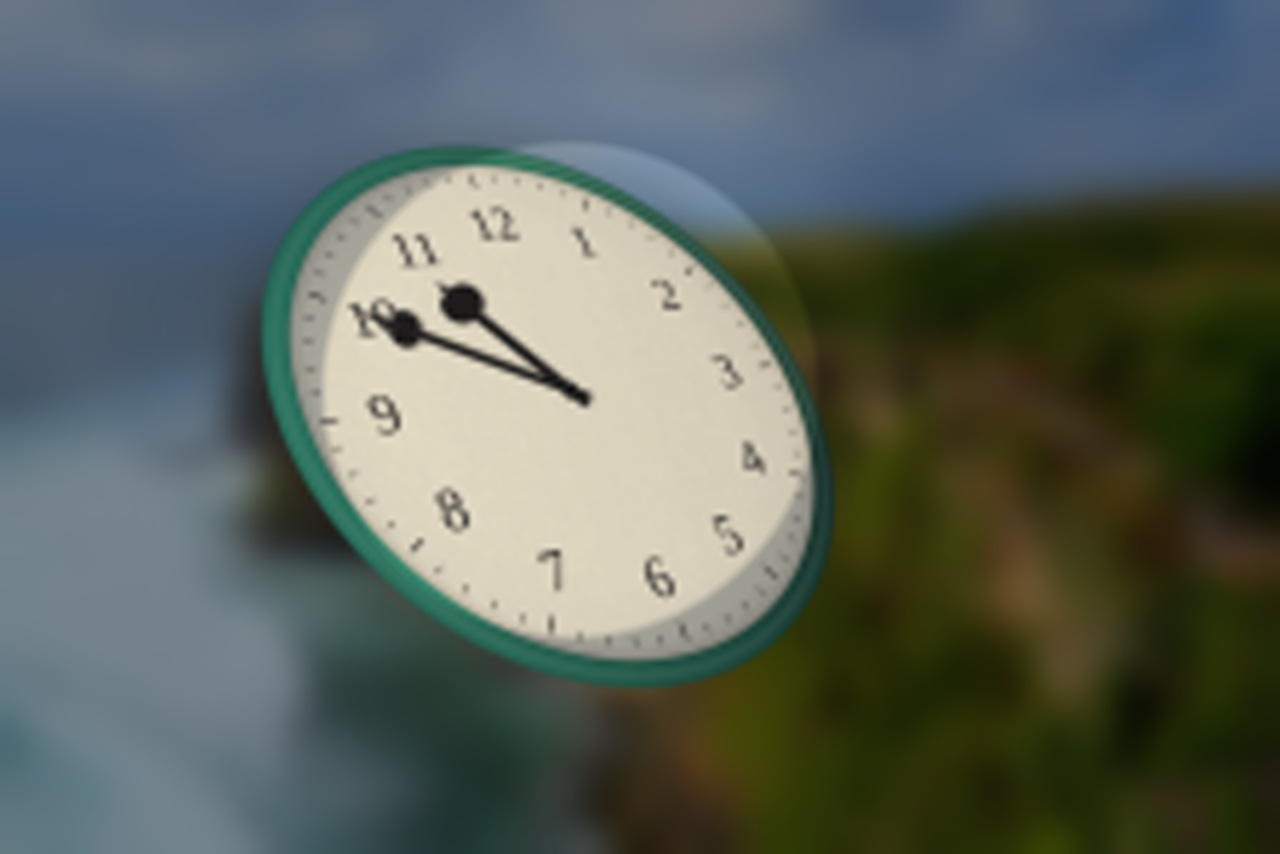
10:50
